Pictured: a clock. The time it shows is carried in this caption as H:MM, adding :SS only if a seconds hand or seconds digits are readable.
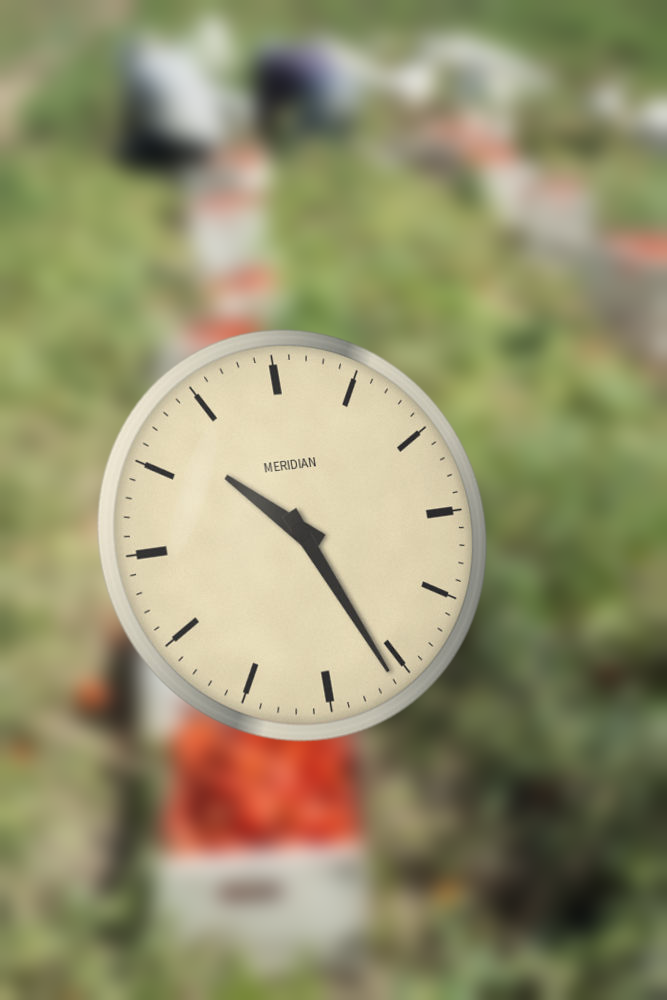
10:26
